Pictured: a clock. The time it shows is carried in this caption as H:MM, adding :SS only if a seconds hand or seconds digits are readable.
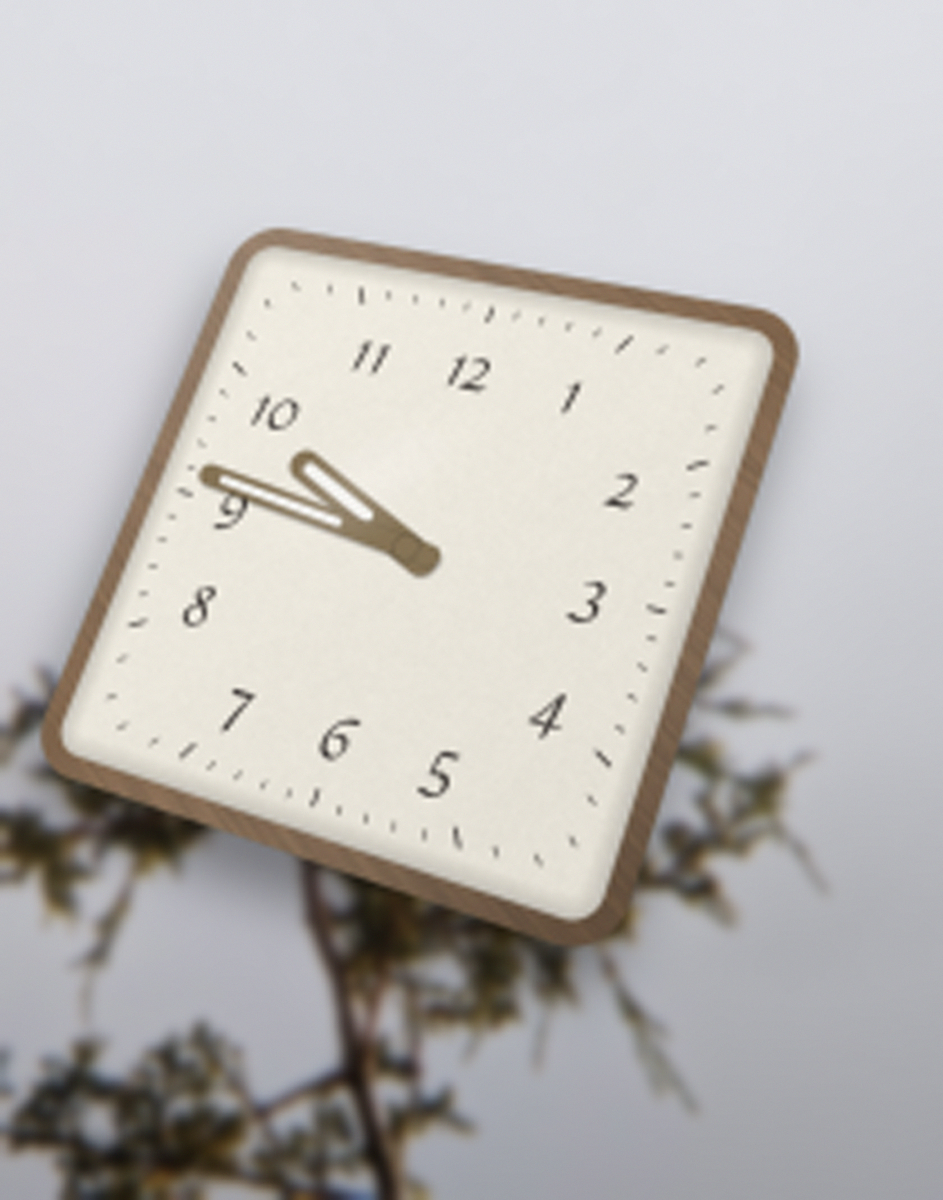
9:46
